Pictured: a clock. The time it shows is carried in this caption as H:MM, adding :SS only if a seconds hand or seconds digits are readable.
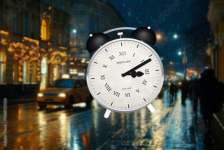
3:11
